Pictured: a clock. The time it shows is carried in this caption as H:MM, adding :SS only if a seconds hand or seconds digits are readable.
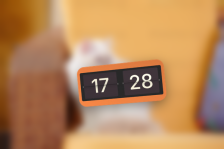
17:28
